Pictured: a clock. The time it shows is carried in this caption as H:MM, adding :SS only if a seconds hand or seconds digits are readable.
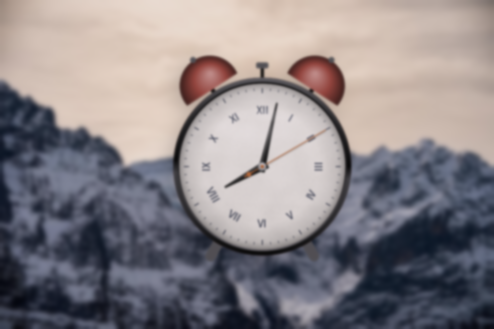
8:02:10
